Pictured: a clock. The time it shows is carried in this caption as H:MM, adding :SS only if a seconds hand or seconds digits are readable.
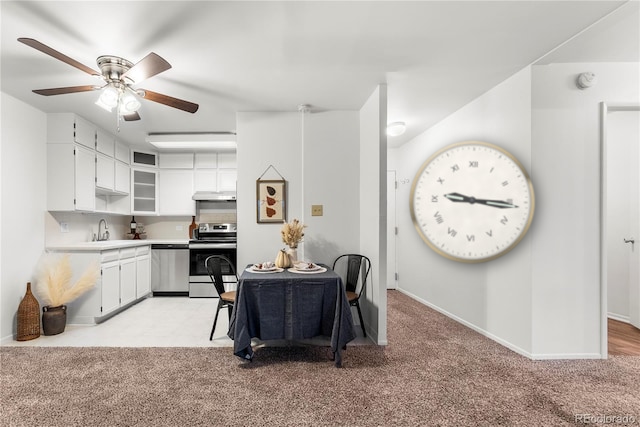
9:16
